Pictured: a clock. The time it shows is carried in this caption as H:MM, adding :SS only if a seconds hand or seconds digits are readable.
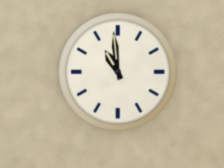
10:59
